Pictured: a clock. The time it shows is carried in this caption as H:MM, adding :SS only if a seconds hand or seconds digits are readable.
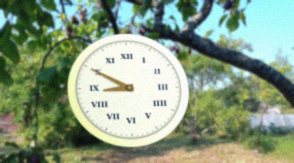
8:50
